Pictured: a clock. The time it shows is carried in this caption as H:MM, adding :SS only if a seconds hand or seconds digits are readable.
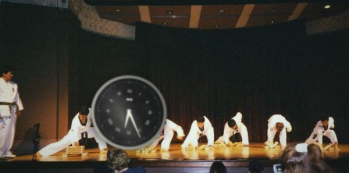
6:26
